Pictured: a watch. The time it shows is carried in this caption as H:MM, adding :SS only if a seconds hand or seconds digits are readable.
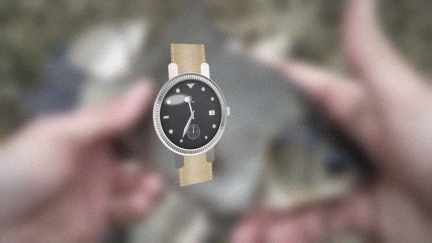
11:35
